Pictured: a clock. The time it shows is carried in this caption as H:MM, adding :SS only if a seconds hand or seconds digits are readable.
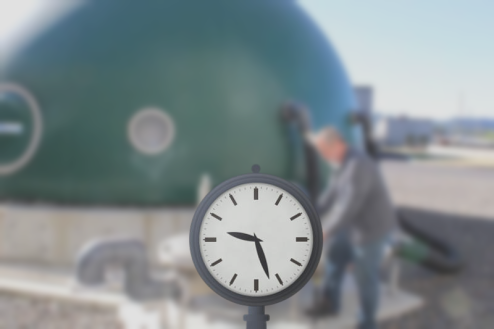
9:27
